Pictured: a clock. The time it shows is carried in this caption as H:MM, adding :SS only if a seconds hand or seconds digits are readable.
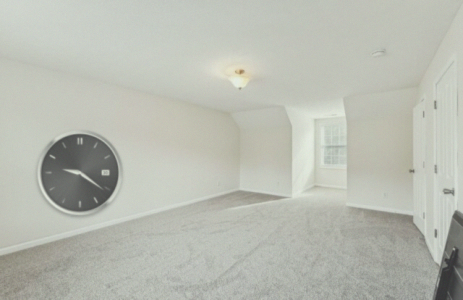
9:21
